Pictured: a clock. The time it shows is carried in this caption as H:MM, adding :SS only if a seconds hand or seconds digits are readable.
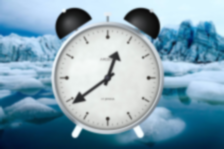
12:39
